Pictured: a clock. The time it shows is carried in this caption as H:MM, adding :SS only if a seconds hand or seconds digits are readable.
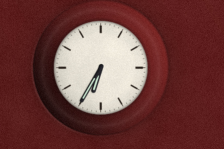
6:35
